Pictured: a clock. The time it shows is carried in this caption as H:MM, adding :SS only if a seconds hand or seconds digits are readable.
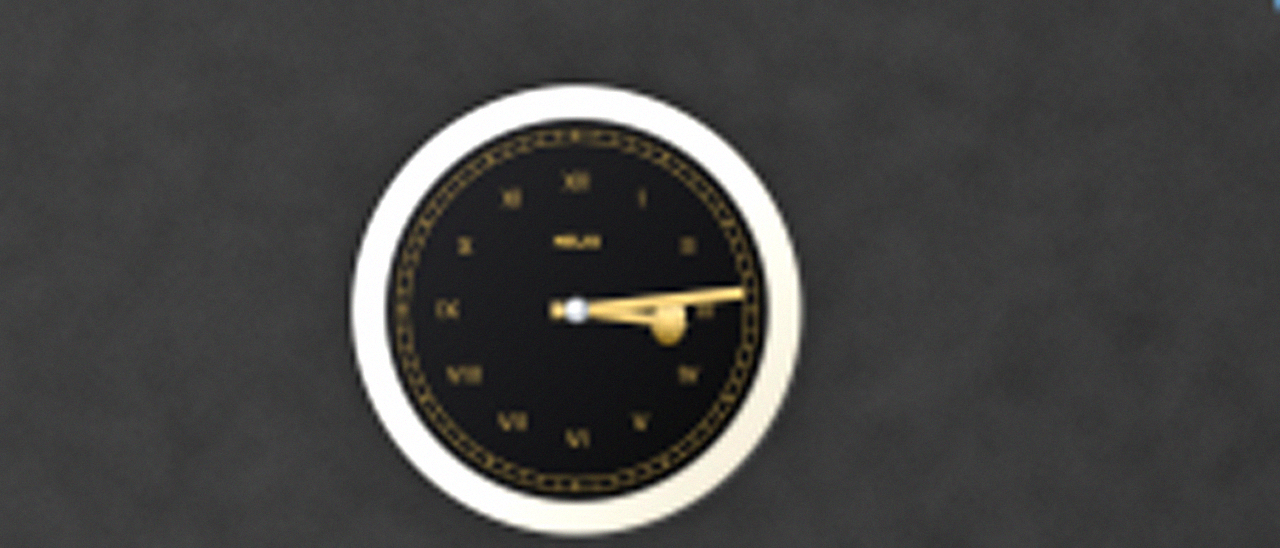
3:14
